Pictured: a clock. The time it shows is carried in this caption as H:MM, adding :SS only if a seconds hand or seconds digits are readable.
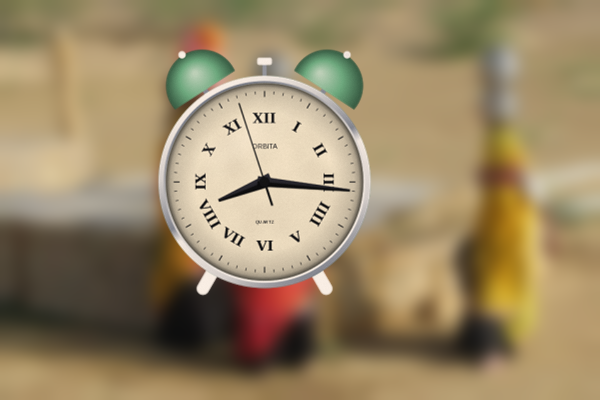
8:15:57
